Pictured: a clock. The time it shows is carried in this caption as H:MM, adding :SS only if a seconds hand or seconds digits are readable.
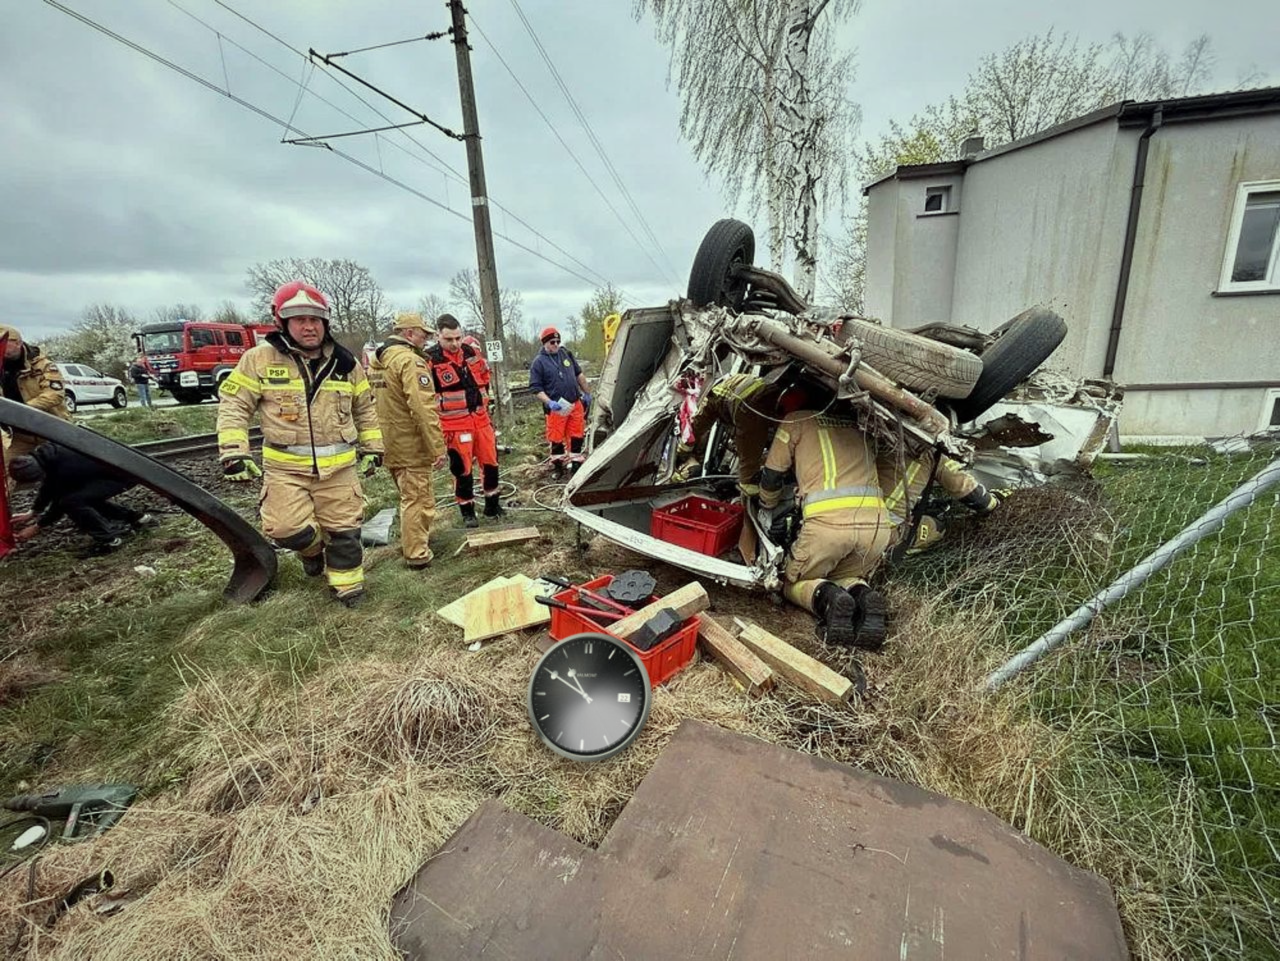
10:50
